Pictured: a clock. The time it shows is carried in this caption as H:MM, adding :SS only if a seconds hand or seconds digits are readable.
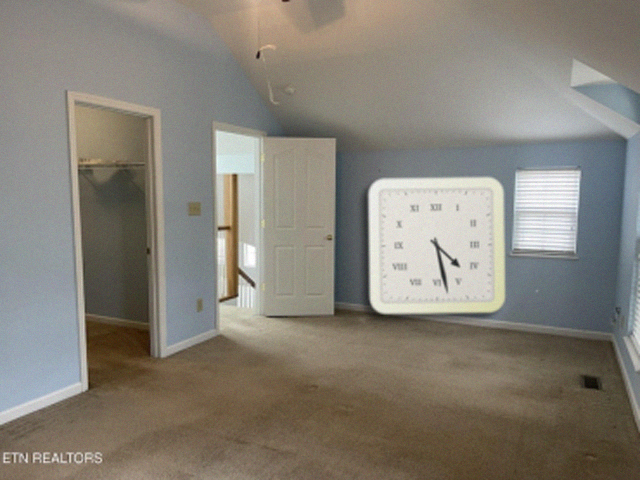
4:28
